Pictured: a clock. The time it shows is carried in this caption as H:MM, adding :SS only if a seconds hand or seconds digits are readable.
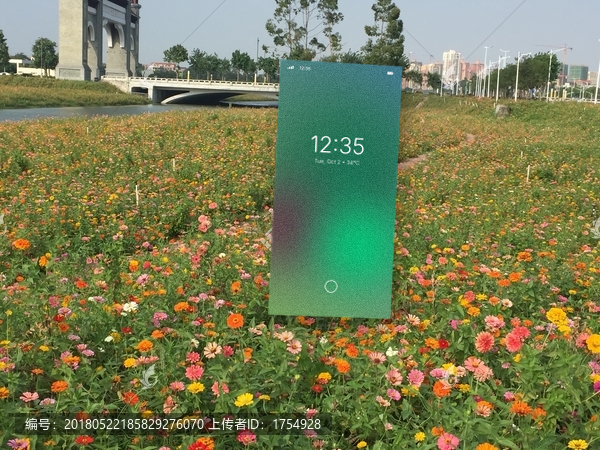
12:35
